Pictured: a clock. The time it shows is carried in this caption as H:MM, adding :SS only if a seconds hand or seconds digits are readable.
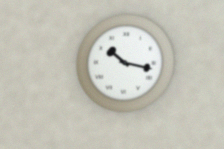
10:17
